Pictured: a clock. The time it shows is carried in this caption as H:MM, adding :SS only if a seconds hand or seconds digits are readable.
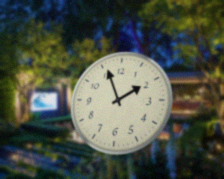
1:56
